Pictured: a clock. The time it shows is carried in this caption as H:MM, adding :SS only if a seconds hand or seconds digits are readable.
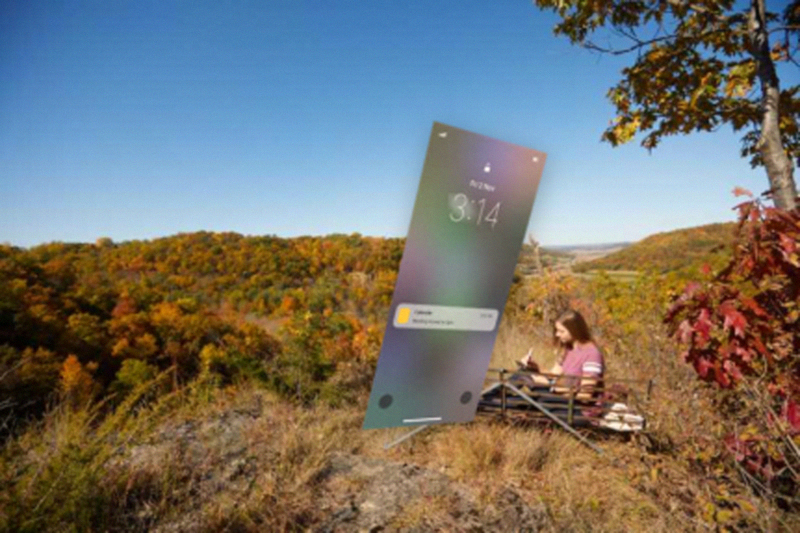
3:14
